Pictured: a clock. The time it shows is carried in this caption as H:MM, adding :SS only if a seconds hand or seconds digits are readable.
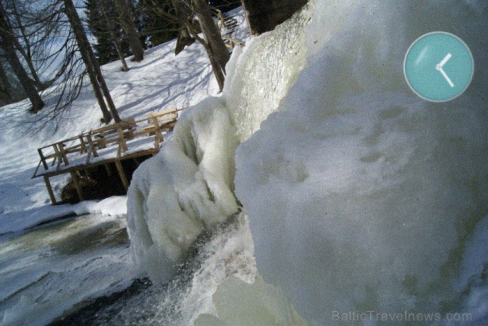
1:24
